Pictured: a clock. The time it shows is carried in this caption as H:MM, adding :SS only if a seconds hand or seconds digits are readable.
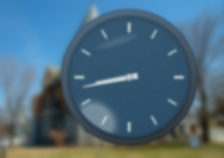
8:43
